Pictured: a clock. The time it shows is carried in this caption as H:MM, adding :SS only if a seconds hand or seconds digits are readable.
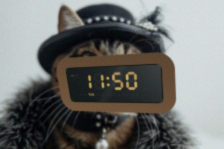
11:50
